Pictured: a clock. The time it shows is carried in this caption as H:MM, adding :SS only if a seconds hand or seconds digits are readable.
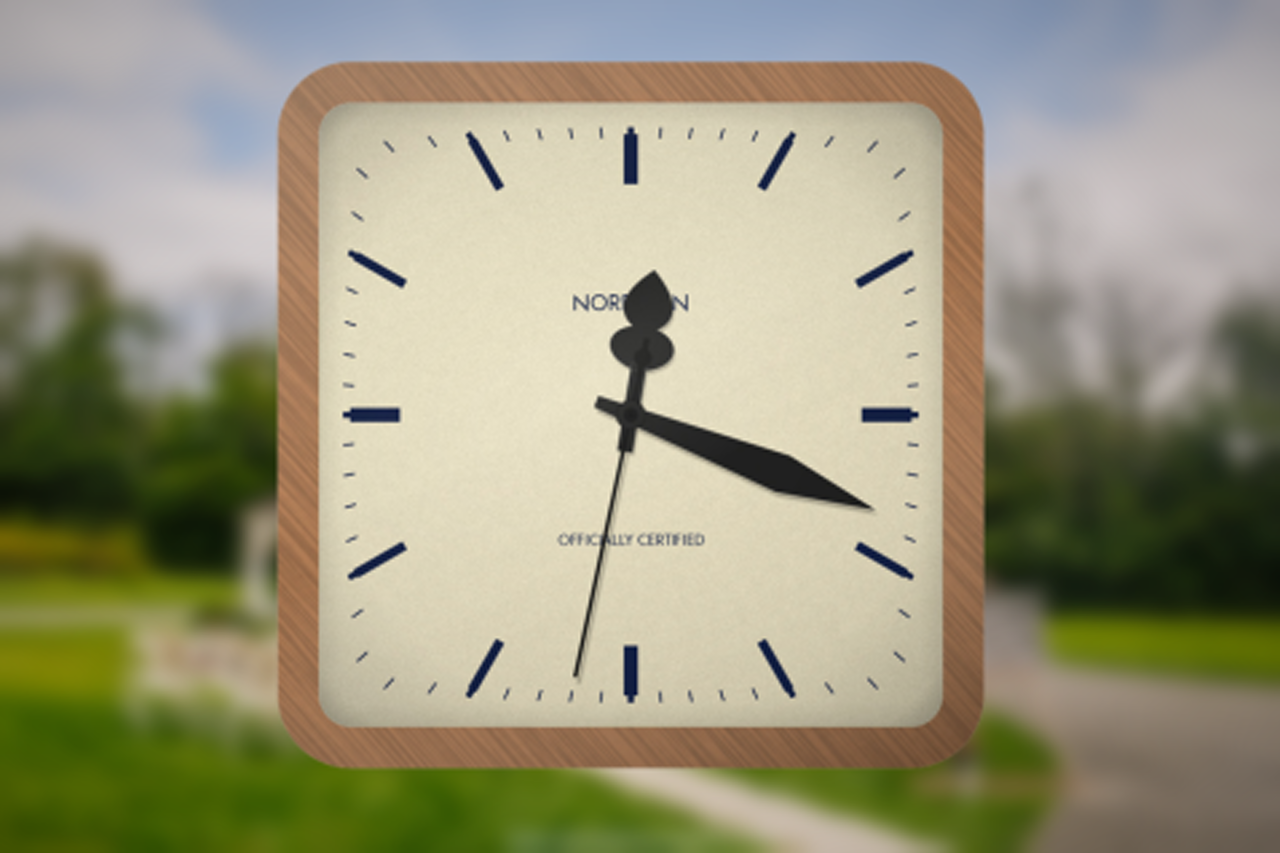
12:18:32
